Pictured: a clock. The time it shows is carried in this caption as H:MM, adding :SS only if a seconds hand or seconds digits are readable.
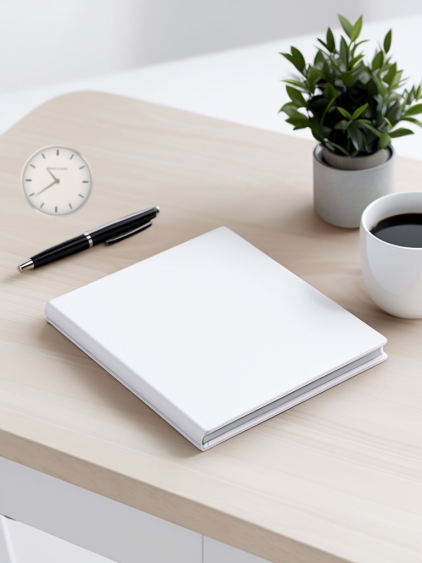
10:39
